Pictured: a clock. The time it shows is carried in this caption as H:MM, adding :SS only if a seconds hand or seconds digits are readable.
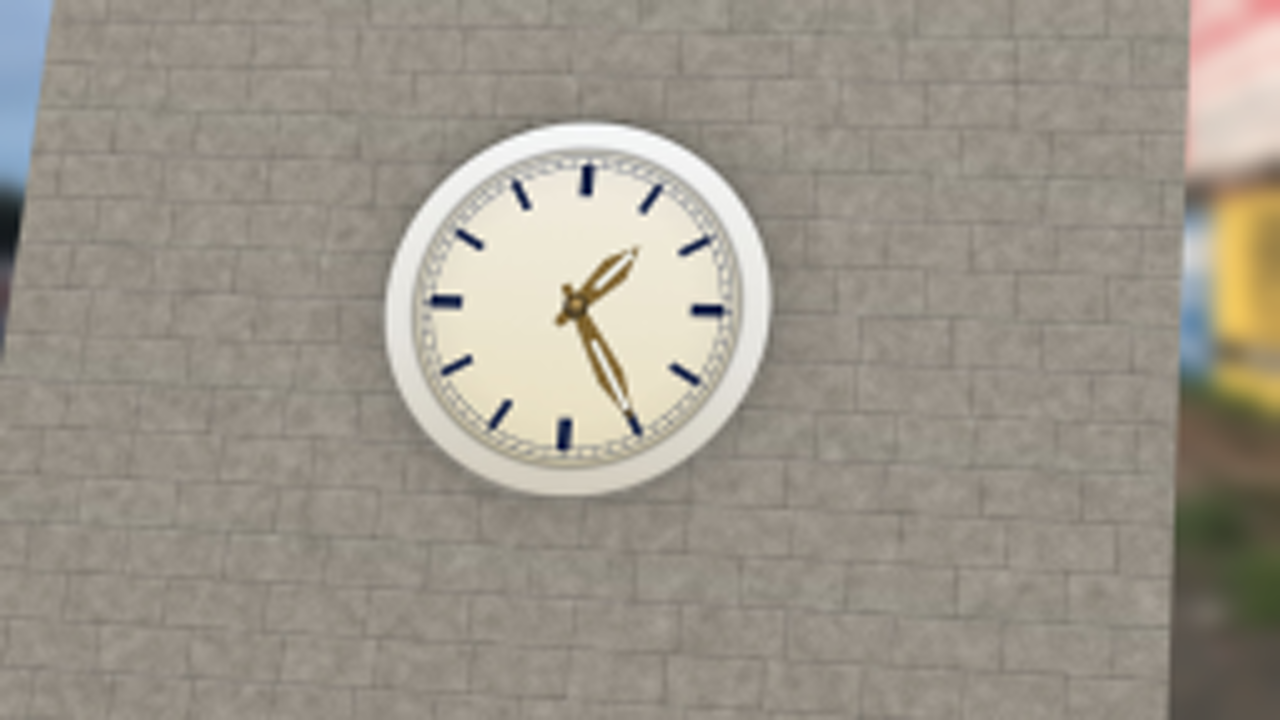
1:25
